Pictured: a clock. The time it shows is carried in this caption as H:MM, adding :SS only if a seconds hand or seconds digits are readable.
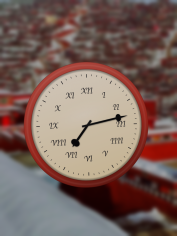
7:13
